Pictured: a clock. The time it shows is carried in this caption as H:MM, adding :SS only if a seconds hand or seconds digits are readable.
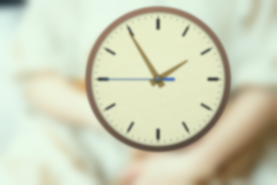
1:54:45
